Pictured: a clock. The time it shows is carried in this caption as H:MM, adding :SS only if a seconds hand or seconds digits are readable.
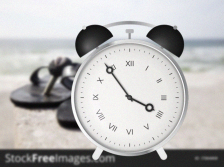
3:54
